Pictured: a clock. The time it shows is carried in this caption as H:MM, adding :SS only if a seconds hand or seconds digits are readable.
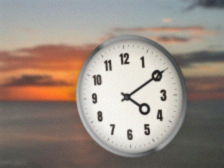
4:10
